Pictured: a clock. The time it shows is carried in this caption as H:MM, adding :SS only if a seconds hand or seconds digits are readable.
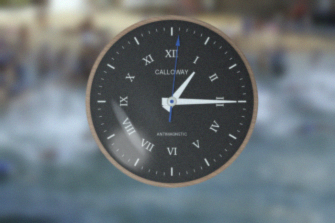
1:15:01
